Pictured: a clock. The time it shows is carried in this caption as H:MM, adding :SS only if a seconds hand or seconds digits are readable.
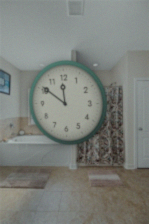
11:51
